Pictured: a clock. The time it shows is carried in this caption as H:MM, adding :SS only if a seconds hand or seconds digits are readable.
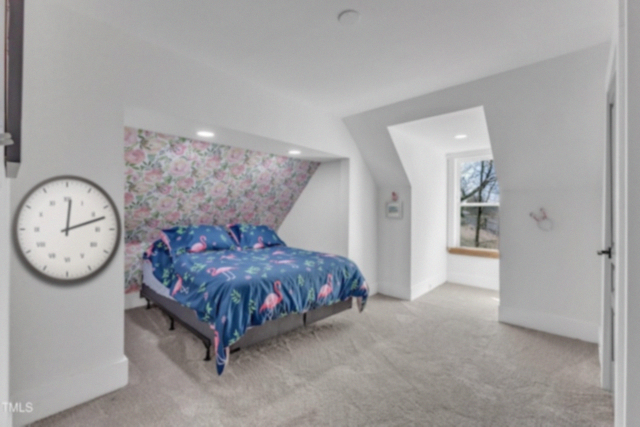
12:12
